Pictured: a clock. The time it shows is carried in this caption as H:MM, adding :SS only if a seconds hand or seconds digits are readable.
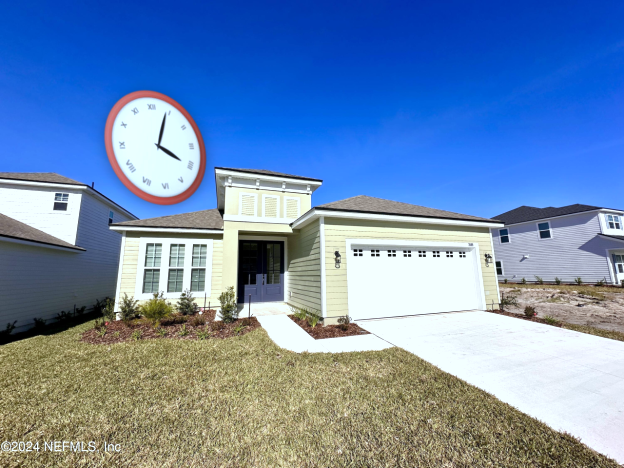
4:04
